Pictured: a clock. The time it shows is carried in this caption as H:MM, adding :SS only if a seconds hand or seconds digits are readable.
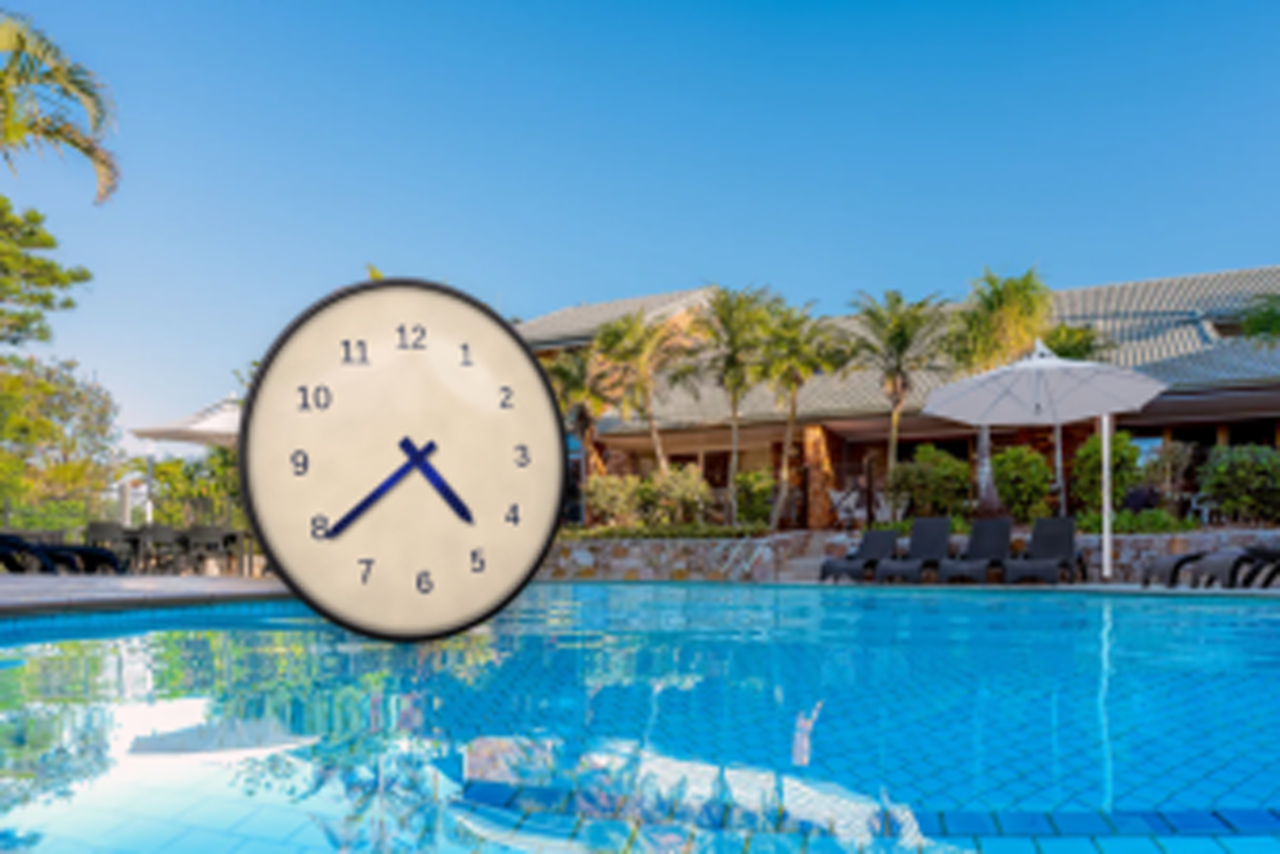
4:39
